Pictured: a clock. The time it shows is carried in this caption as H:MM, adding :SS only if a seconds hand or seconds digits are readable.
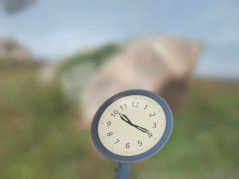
10:19
